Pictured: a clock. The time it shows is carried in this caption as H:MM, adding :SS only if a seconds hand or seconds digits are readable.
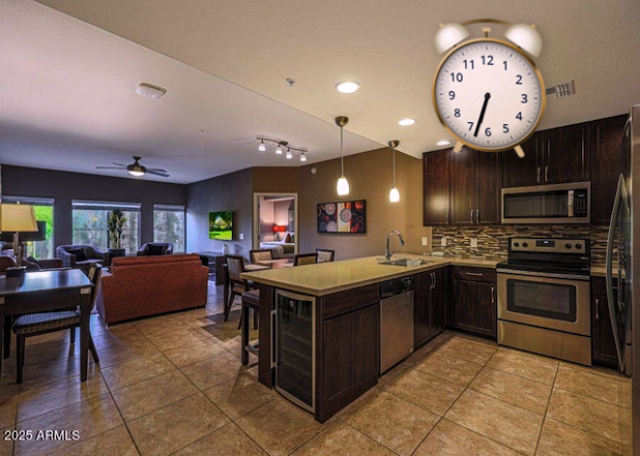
6:33
